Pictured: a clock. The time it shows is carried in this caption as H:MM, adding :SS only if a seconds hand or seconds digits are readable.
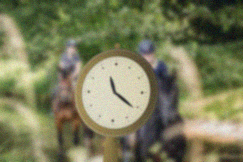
11:21
